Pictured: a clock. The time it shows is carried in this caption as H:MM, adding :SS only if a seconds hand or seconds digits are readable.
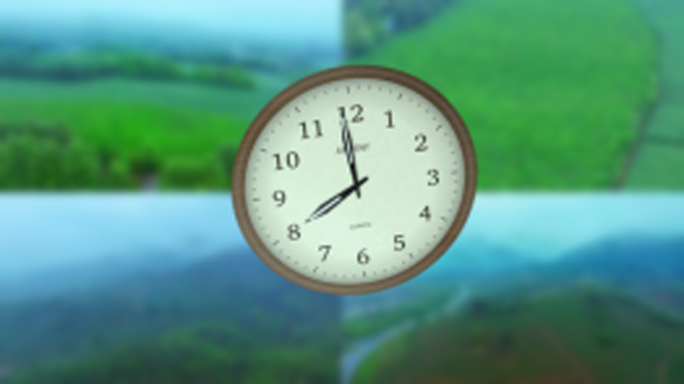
7:59
